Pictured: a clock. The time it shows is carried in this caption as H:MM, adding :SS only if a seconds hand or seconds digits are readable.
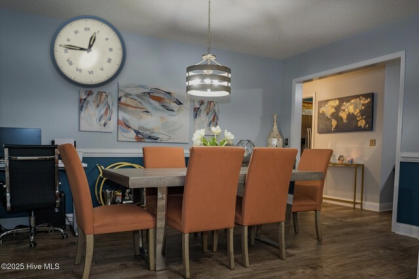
12:47
